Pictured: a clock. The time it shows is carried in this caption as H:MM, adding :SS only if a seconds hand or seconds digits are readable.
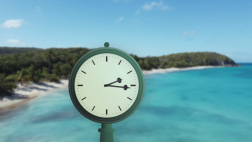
2:16
